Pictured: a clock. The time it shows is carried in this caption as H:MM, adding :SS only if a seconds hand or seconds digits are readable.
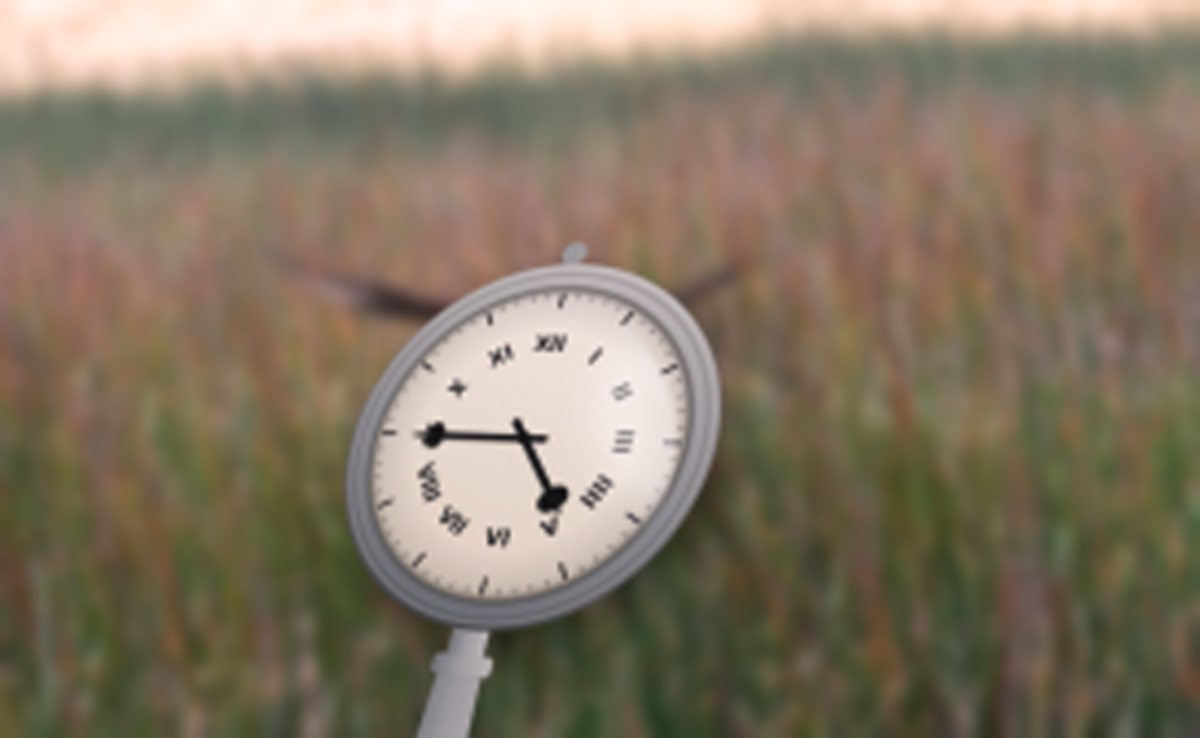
4:45
